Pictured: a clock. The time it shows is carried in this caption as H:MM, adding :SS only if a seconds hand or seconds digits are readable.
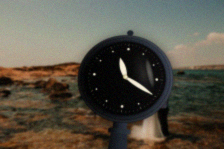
11:20
